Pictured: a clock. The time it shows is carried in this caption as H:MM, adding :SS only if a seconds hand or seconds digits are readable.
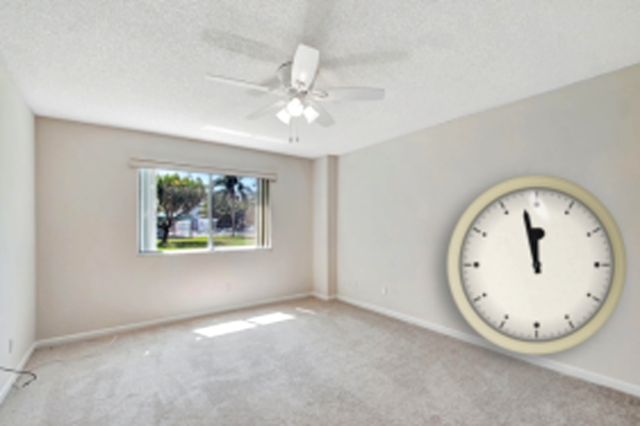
11:58
